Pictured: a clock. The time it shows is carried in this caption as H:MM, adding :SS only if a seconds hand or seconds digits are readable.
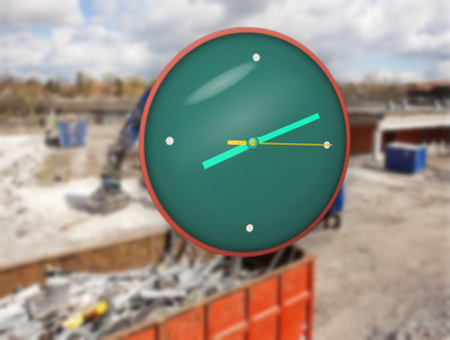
8:11:15
